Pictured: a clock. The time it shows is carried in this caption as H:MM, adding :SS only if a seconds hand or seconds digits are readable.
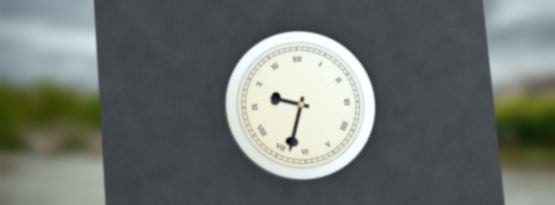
9:33
